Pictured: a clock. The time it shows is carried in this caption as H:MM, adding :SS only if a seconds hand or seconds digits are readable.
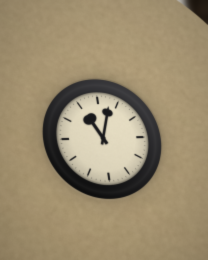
11:03
